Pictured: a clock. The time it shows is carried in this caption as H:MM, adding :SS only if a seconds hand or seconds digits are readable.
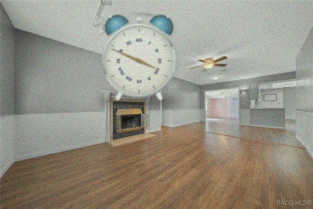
3:49
